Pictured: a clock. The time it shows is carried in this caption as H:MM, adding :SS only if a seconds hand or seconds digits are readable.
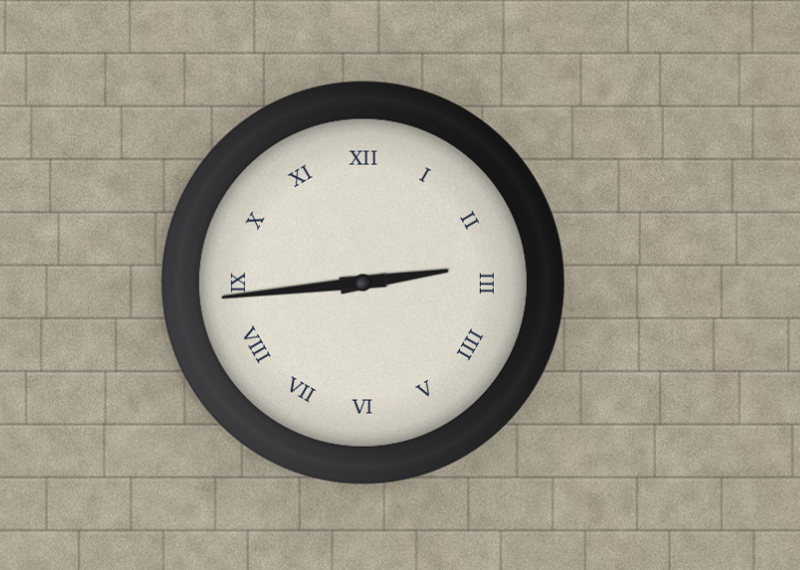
2:44
